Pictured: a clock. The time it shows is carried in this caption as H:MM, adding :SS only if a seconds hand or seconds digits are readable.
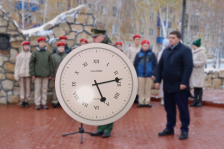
5:13
